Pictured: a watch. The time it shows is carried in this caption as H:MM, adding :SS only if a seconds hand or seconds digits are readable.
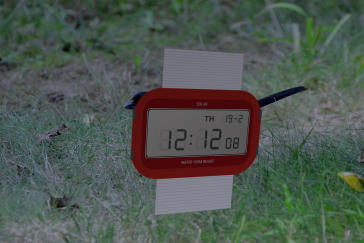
12:12:08
